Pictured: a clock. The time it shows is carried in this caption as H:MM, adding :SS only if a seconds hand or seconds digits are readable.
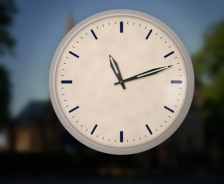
11:12
